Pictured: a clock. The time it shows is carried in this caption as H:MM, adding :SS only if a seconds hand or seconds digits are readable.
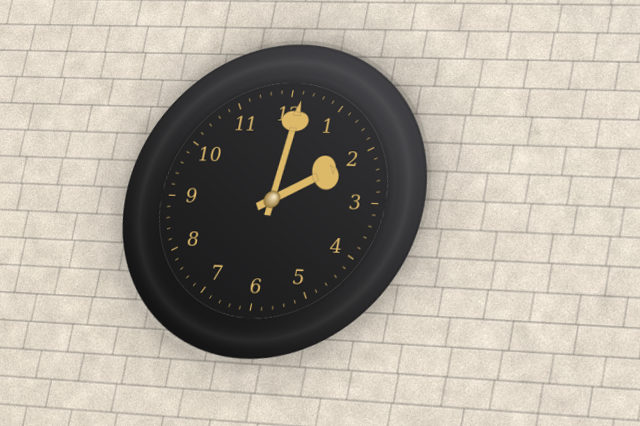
2:01
